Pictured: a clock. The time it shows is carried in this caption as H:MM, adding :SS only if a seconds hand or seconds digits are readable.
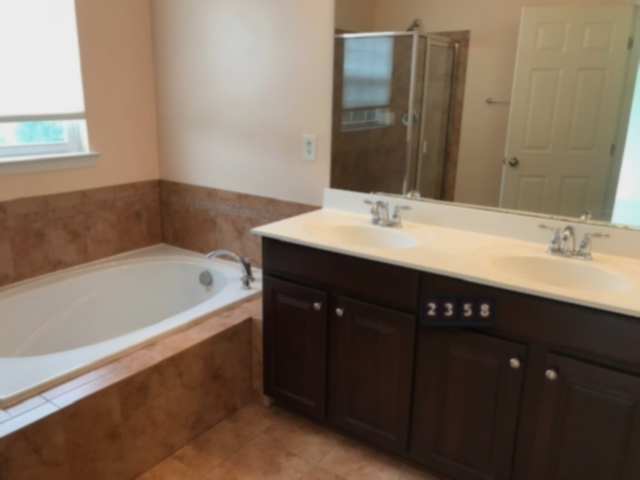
23:58
